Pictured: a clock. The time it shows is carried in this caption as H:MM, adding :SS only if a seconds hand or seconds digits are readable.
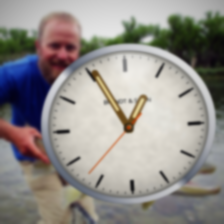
12:55:37
